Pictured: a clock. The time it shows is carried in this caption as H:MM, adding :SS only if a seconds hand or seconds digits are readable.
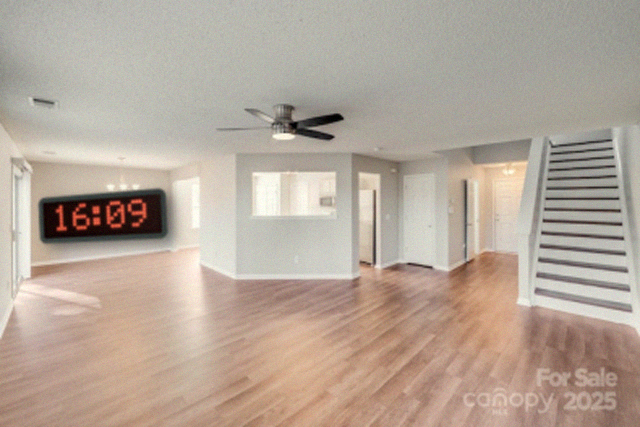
16:09
